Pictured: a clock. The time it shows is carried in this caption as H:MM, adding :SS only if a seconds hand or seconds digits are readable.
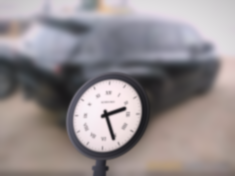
2:26
